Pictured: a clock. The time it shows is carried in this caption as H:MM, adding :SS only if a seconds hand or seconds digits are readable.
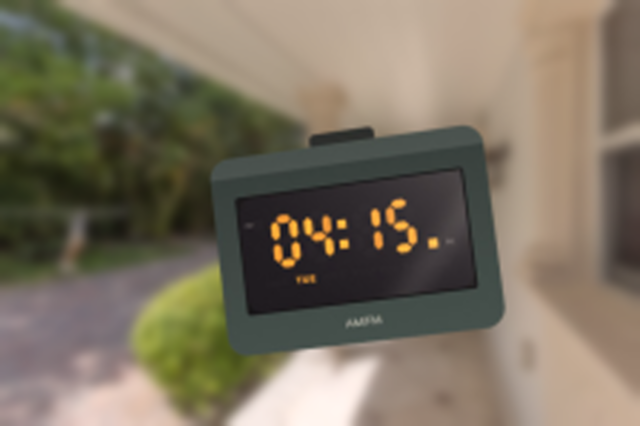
4:15
